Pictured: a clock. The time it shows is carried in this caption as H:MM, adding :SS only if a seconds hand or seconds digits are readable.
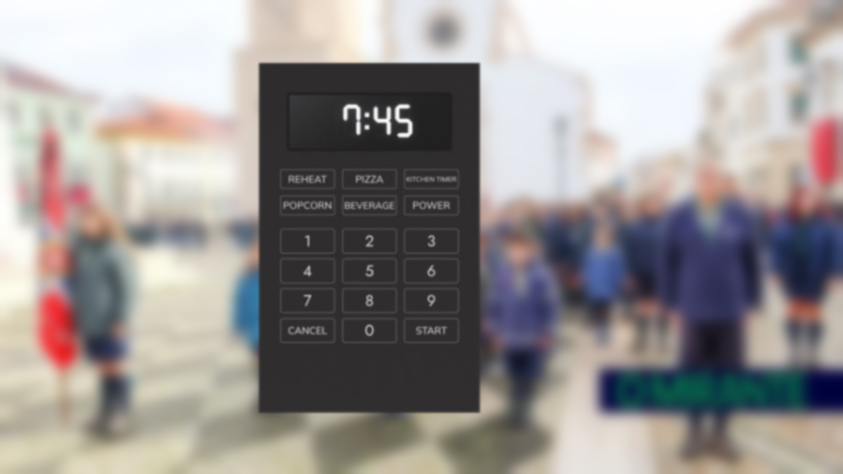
7:45
